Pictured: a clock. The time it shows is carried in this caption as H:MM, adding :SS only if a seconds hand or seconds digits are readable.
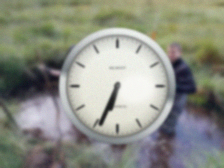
6:34
